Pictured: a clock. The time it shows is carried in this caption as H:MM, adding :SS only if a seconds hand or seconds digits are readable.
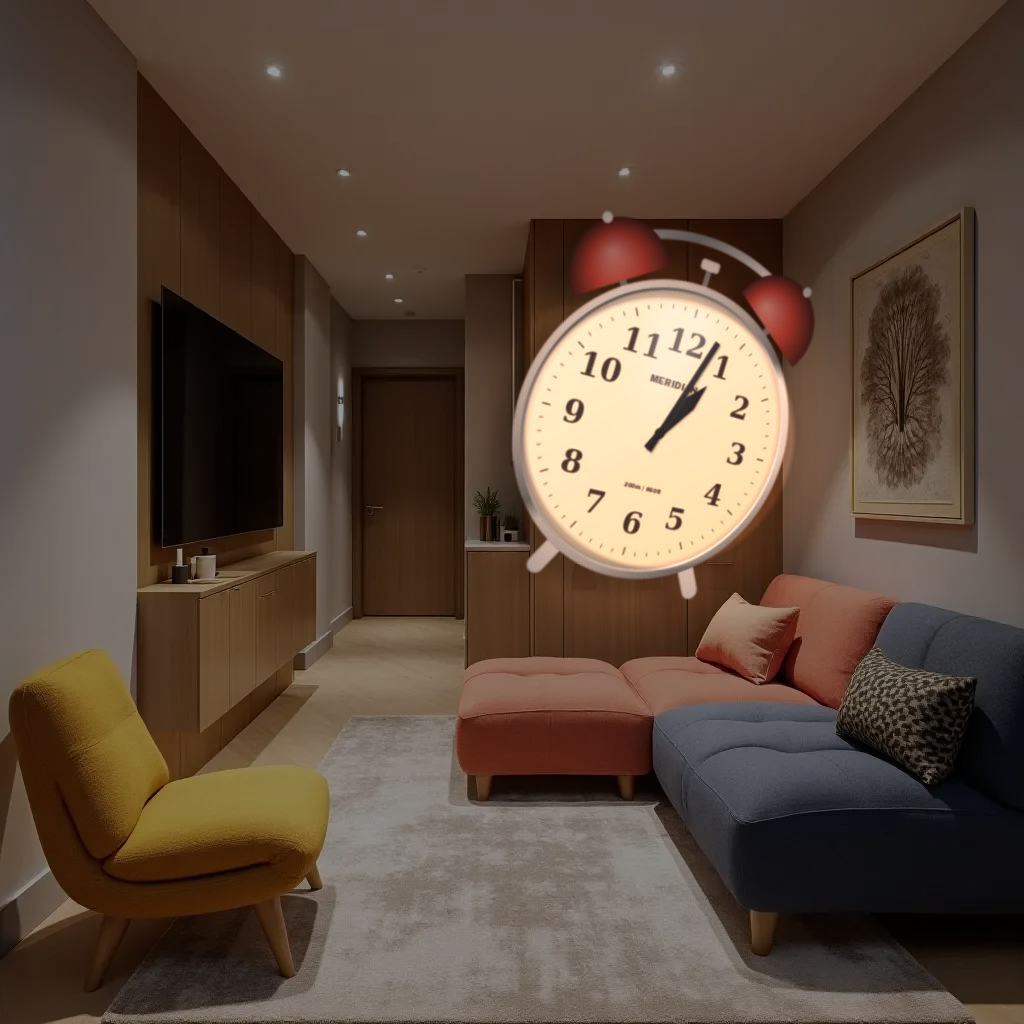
1:03
